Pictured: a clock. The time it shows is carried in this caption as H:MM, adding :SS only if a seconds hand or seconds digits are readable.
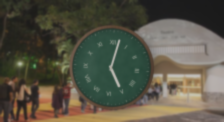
5:02
